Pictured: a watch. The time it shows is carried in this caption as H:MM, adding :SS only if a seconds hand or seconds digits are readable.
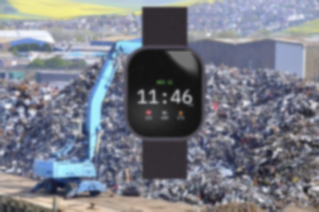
11:46
